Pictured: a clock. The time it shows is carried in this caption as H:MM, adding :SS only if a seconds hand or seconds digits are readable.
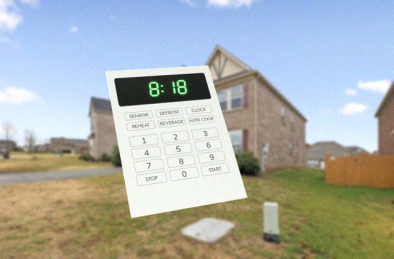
8:18
